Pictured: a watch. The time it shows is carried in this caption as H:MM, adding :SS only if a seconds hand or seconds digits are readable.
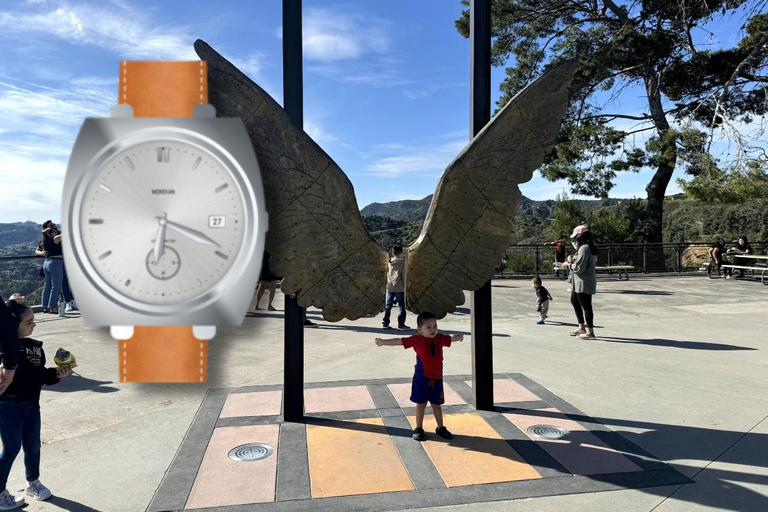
6:19
